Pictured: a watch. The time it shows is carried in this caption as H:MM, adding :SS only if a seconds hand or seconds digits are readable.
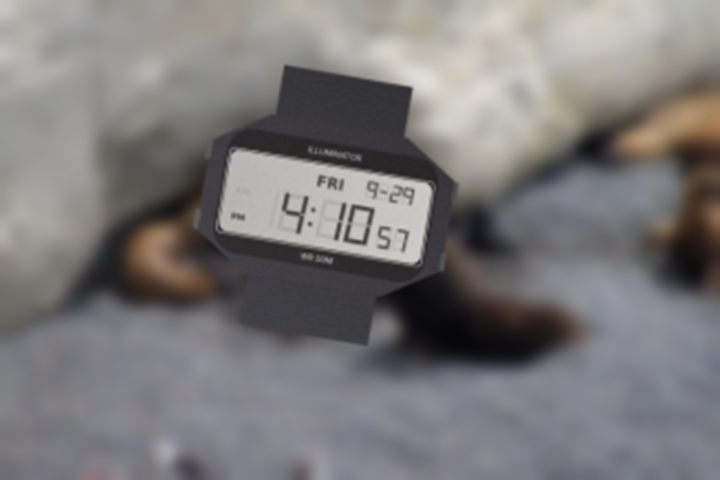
4:10:57
